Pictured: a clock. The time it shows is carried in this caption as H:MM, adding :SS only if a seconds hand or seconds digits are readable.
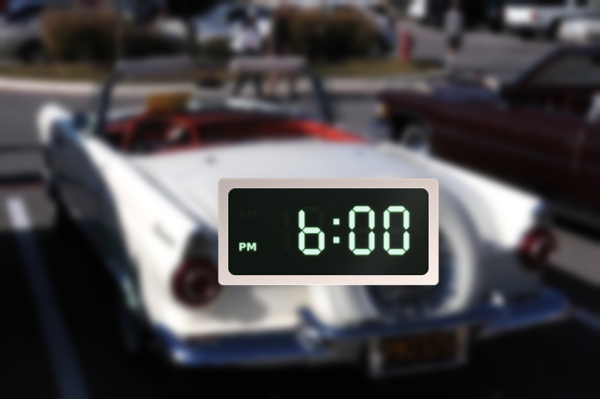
6:00
